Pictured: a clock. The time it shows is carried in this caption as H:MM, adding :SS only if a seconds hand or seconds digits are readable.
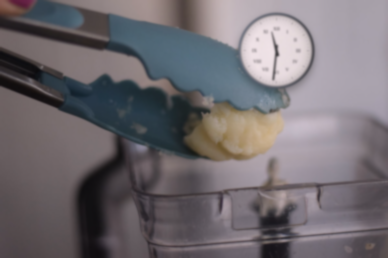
11:31
